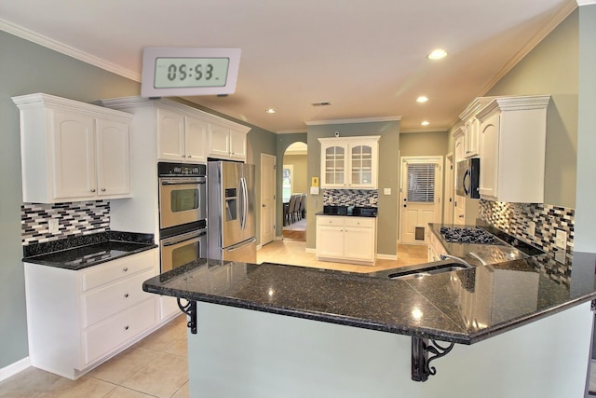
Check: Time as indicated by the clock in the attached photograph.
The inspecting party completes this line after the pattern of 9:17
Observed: 5:53
